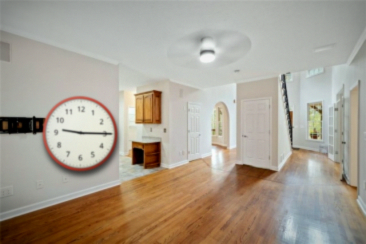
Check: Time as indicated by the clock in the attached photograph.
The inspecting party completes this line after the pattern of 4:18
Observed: 9:15
